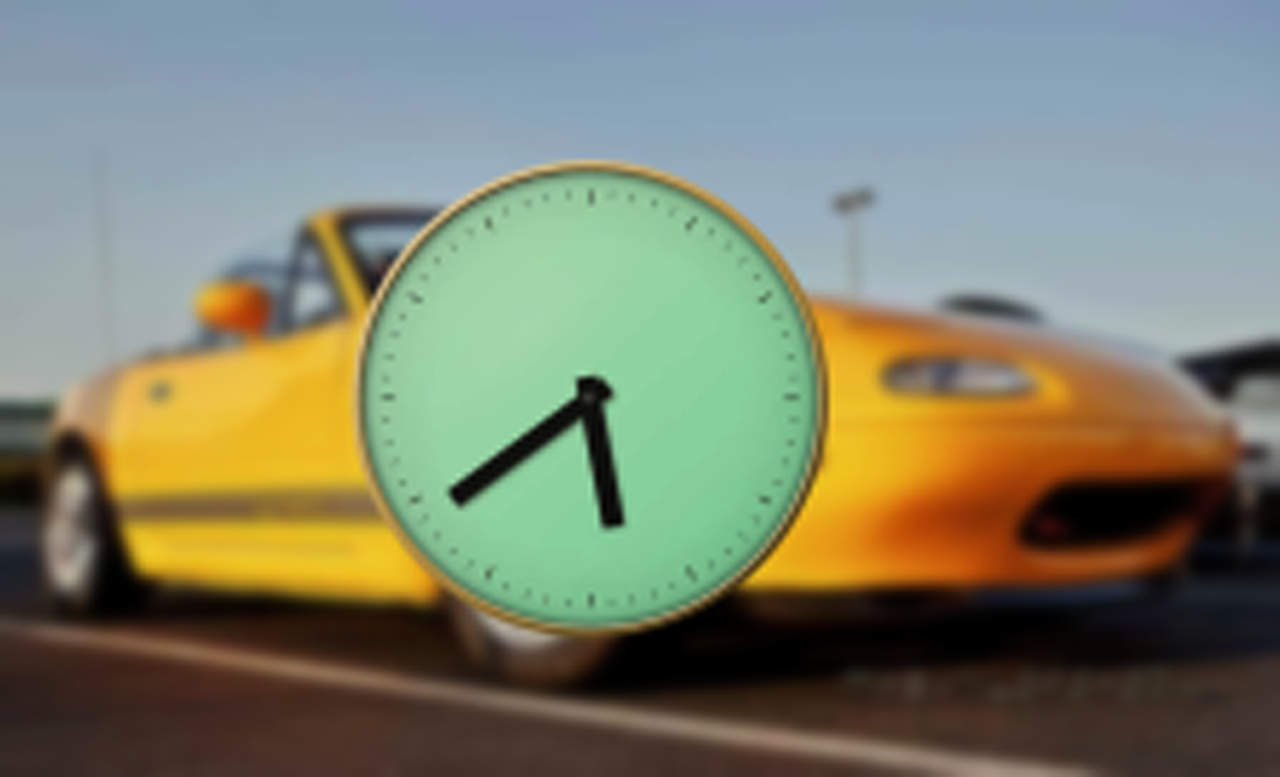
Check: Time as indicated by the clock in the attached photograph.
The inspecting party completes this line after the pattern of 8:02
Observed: 5:39
